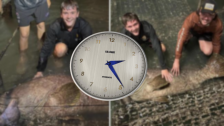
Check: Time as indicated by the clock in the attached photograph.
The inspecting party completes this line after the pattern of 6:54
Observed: 2:24
